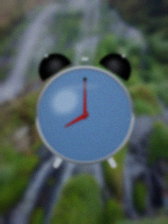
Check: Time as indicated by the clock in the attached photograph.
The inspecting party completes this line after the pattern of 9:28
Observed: 8:00
